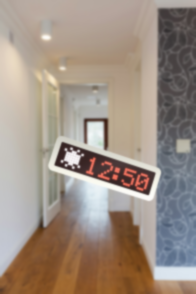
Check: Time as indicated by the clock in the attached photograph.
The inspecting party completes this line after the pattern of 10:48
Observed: 12:50
